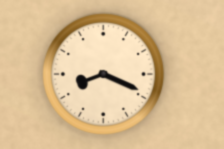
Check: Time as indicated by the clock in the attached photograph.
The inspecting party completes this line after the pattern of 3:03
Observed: 8:19
